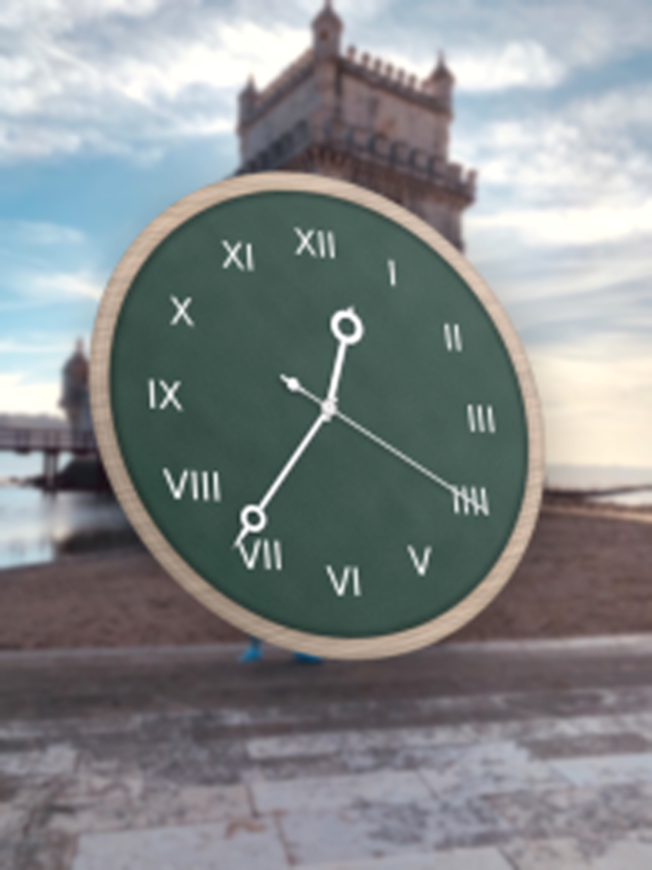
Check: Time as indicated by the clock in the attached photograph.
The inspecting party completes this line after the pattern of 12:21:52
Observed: 12:36:20
